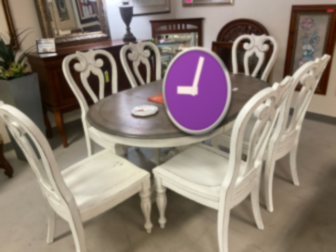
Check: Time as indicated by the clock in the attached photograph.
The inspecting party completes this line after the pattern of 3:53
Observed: 9:03
